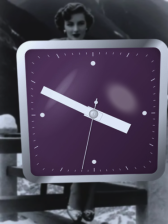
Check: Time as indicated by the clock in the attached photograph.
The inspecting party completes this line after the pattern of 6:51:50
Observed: 3:49:32
